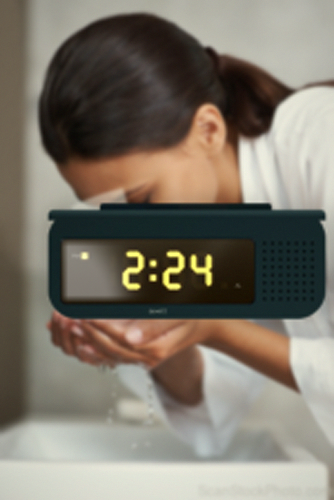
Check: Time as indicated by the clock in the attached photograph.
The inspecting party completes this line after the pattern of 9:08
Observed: 2:24
